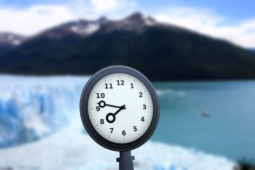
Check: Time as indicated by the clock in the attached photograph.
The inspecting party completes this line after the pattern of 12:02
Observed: 7:47
